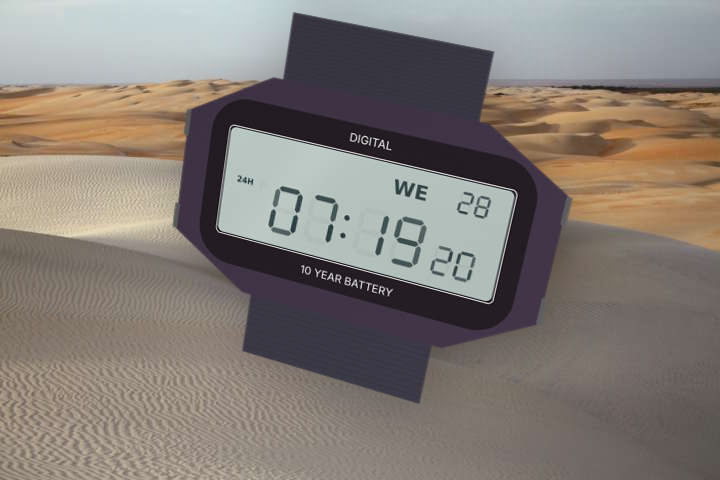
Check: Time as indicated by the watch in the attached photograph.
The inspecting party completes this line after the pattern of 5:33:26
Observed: 7:19:20
